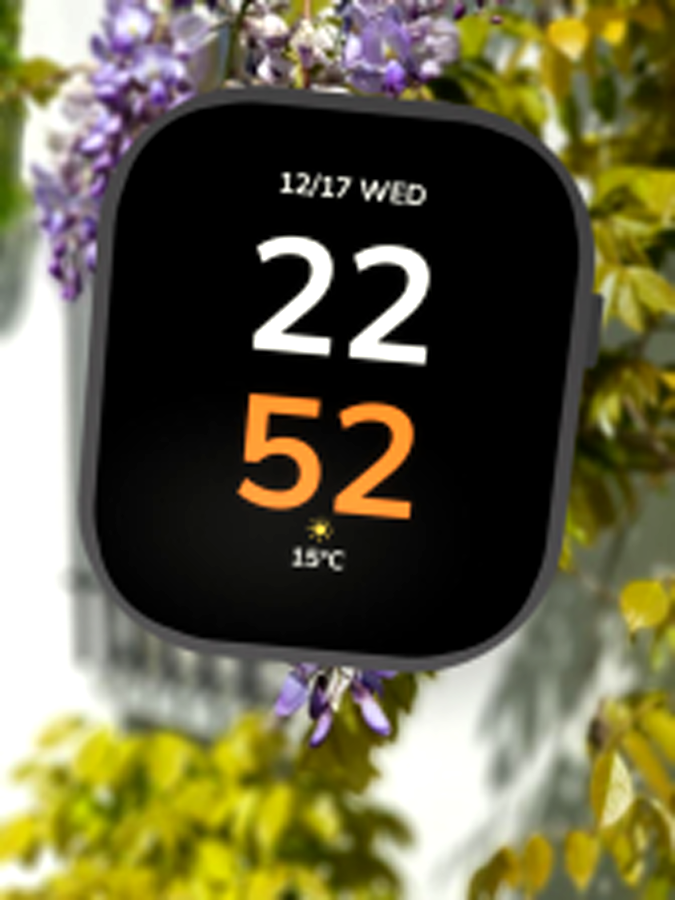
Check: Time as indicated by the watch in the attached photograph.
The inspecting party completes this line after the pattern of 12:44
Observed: 22:52
